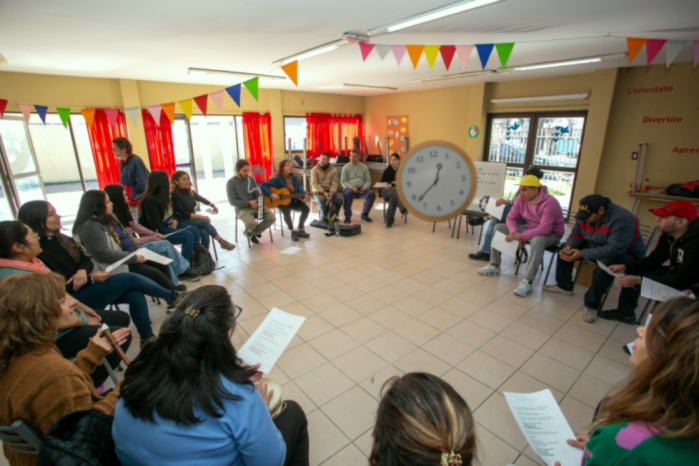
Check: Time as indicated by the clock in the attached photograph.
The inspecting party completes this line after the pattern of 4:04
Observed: 12:38
